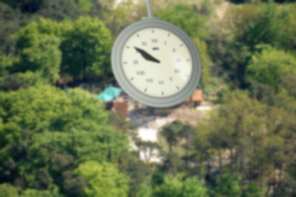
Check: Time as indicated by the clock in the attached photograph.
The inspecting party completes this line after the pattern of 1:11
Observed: 9:51
